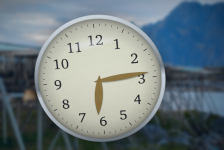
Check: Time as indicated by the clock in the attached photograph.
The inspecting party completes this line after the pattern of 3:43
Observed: 6:14
